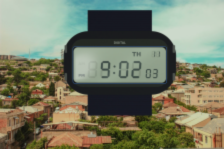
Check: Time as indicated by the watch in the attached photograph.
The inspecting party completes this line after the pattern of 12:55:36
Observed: 9:02:03
